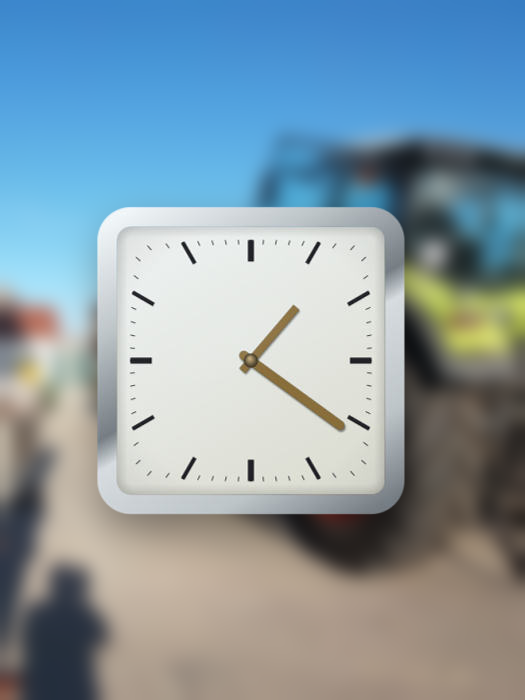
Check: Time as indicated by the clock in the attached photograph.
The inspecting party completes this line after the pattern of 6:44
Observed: 1:21
